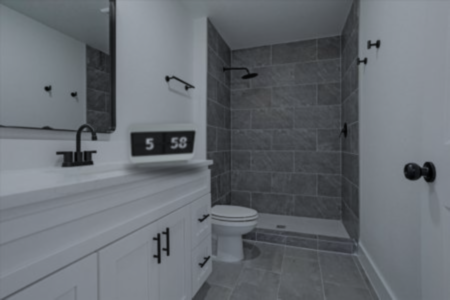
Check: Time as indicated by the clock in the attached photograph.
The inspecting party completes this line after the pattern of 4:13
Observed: 5:58
